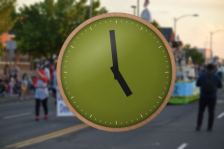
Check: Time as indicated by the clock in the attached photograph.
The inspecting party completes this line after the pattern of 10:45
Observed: 4:59
